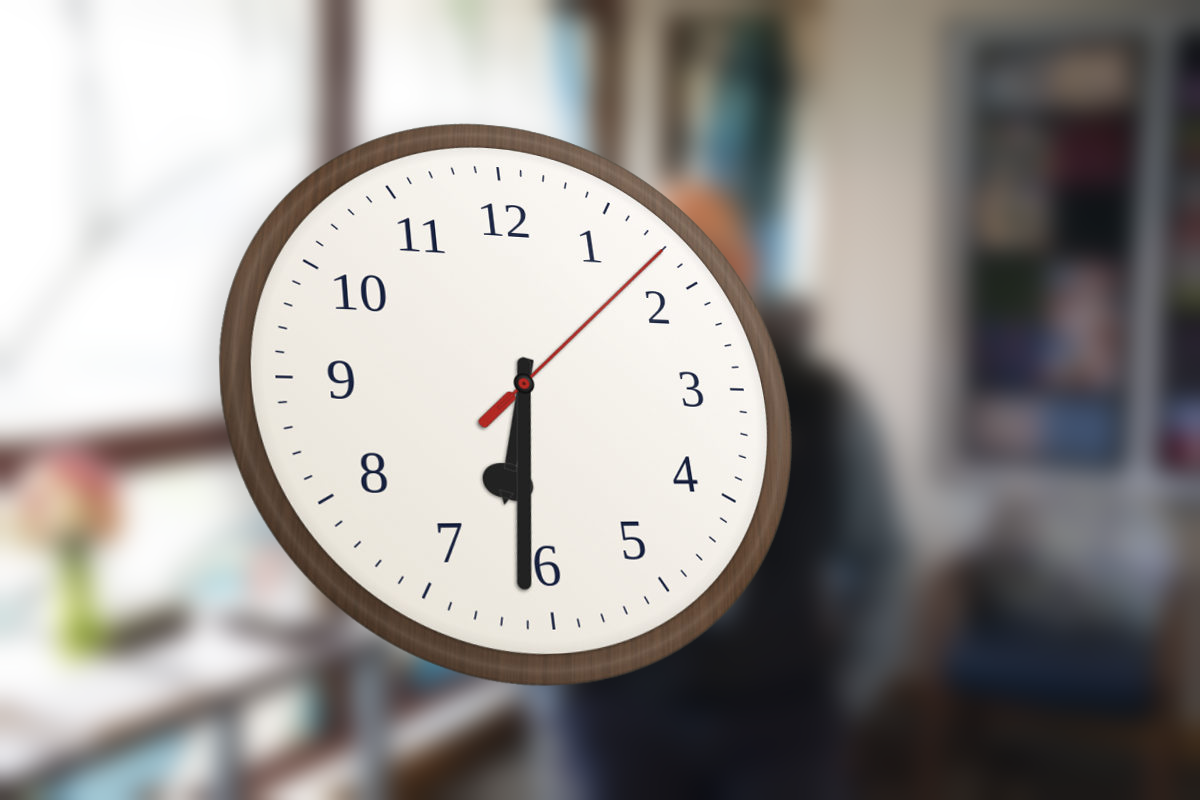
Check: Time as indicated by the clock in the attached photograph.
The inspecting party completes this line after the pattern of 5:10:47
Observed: 6:31:08
